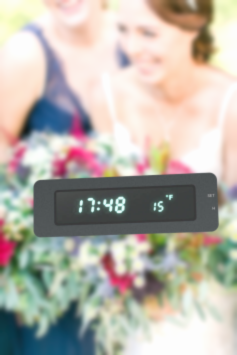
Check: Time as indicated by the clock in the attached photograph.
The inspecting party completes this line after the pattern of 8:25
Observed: 17:48
